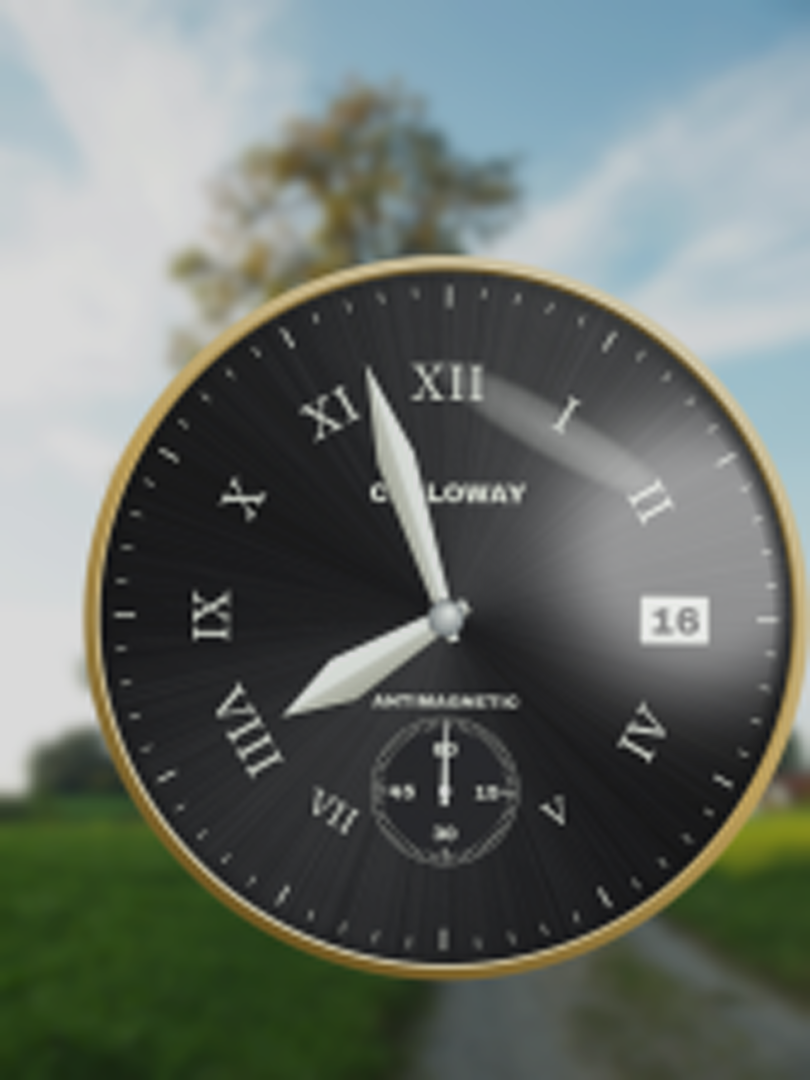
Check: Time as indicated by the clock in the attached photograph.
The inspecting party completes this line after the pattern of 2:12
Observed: 7:57
